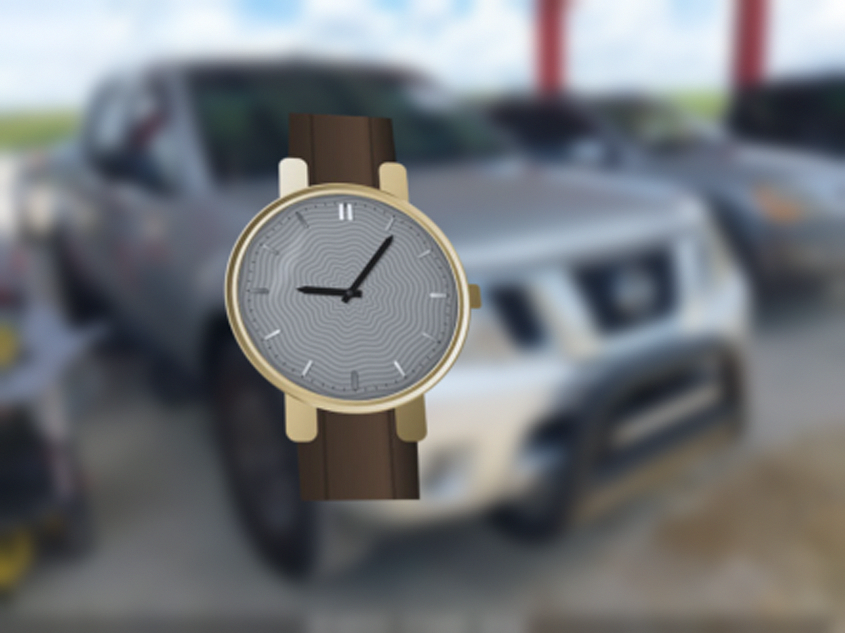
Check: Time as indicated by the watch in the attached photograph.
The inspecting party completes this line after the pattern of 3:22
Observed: 9:06
